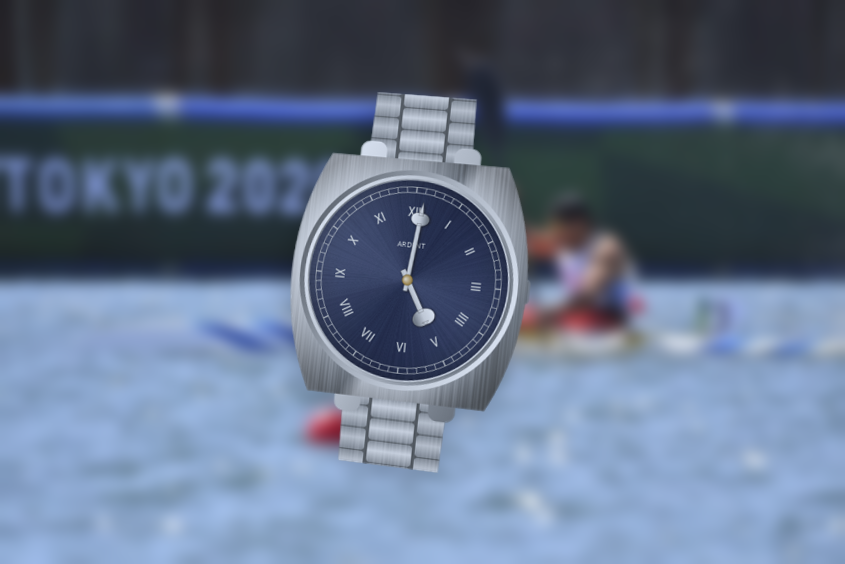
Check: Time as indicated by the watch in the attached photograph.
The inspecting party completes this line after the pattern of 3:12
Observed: 5:01
